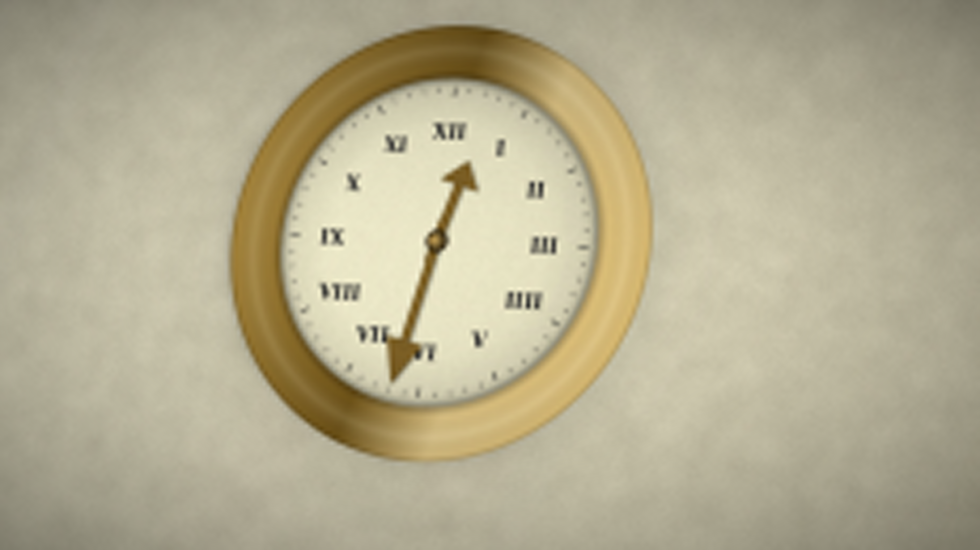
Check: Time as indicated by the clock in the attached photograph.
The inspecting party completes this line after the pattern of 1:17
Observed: 12:32
